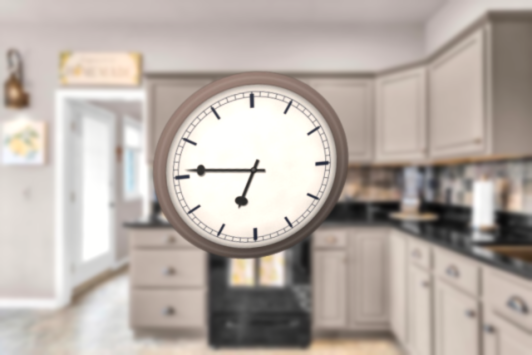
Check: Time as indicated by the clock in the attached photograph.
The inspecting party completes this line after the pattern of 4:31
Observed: 6:46
